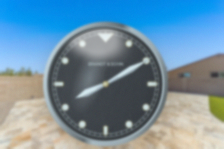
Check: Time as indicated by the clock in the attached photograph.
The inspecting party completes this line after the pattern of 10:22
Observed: 8:10
